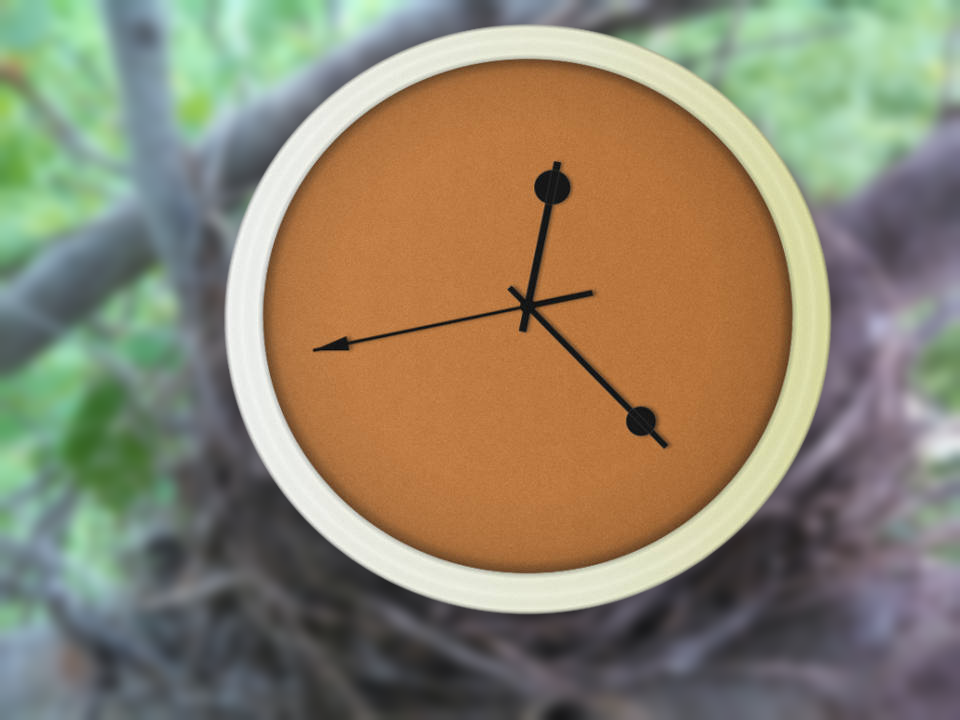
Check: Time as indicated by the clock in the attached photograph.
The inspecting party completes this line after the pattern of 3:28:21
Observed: 12:22:43
